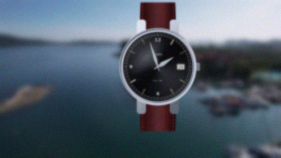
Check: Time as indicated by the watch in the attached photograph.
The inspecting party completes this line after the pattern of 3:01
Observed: 1:57
